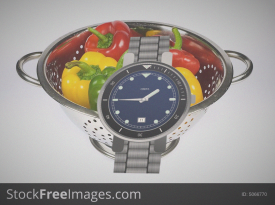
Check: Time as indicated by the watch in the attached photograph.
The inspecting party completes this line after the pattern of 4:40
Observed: 1:45
